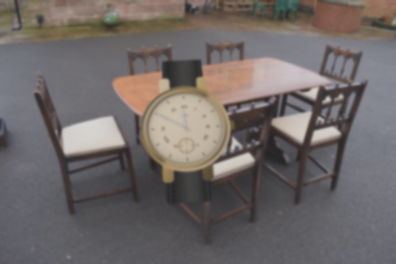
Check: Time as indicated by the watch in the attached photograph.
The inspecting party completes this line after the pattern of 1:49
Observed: 11:50
